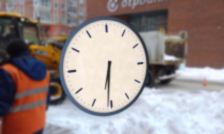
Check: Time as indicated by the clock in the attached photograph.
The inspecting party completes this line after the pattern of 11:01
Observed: 6:31
